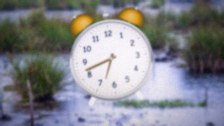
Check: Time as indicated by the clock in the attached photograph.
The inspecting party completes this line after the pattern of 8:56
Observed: 6:42
